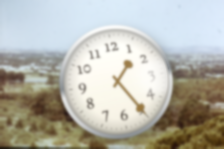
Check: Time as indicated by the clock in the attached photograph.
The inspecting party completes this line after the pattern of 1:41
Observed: 1:25
